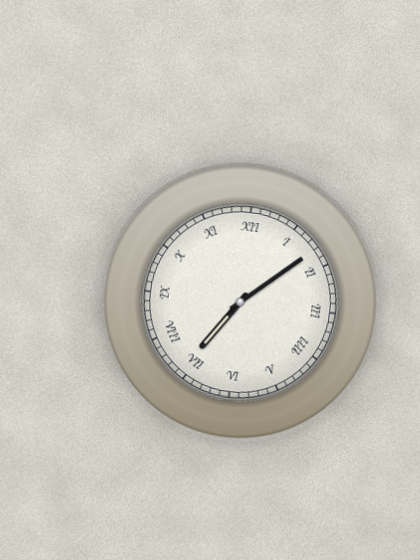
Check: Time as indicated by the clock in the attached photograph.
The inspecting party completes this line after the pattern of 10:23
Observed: 7:08
